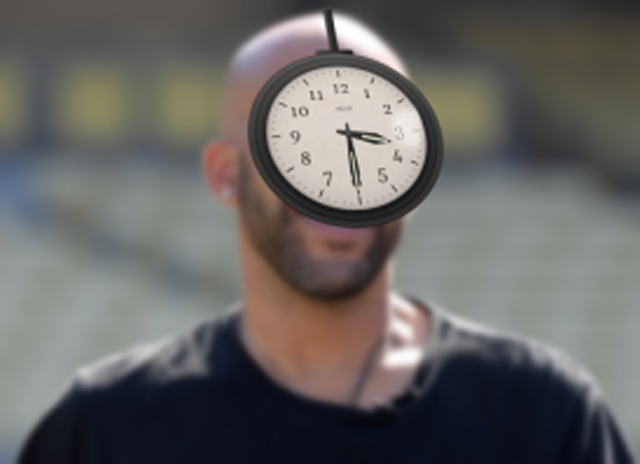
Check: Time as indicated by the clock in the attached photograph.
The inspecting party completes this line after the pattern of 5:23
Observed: 3:30
